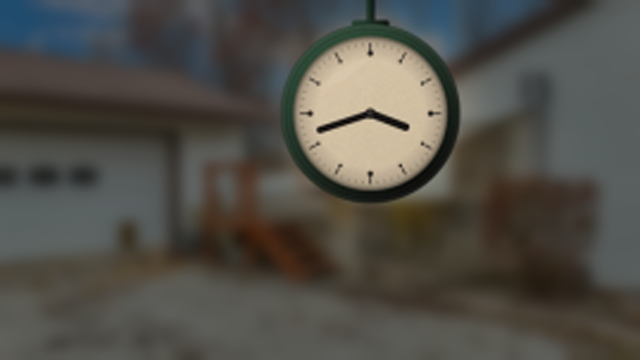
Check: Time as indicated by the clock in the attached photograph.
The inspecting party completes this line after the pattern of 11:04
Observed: 3:42
